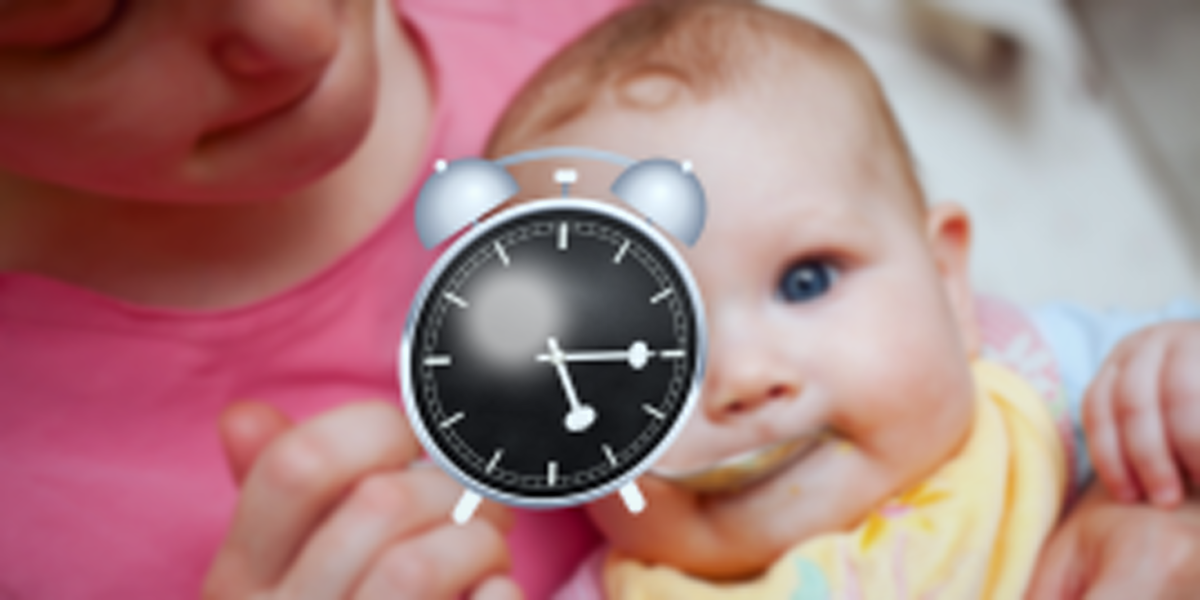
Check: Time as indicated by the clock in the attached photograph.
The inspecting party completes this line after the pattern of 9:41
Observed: 5:15
